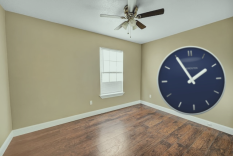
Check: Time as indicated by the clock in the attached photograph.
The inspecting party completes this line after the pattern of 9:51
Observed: 1:55
